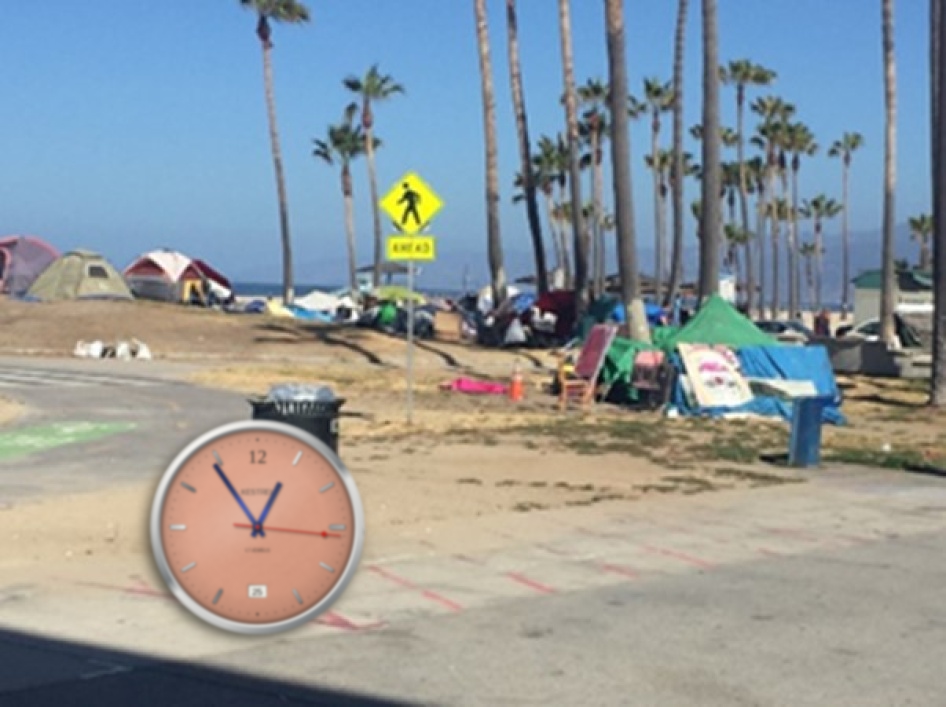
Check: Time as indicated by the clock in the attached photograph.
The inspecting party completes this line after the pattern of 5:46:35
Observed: 12:54:16
